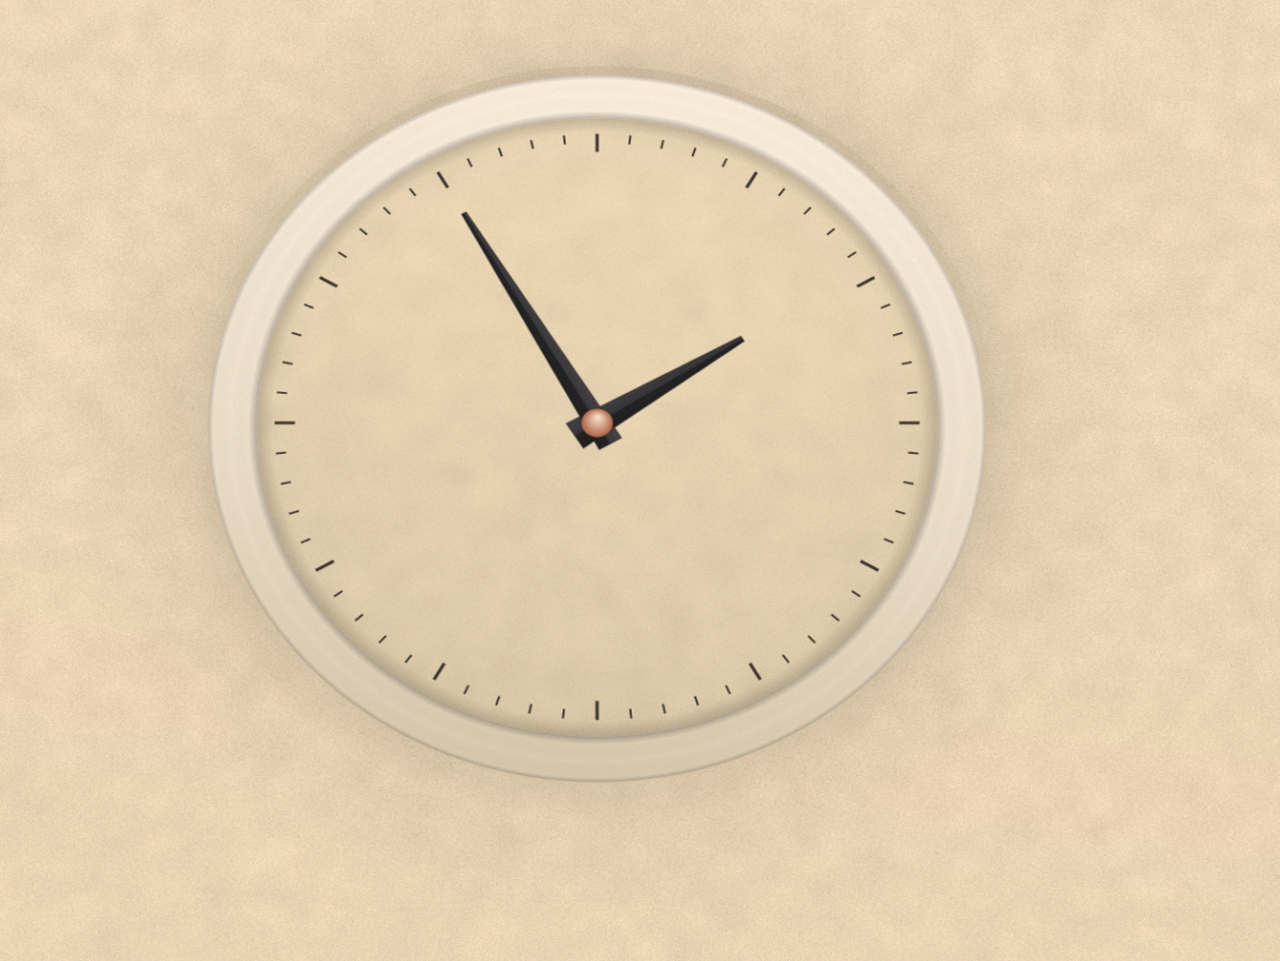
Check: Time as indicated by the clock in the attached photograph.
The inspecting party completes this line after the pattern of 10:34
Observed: 1:55
